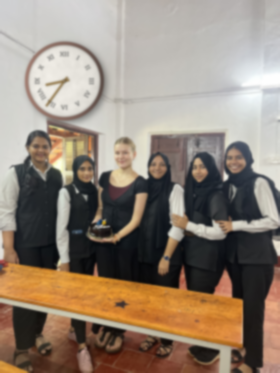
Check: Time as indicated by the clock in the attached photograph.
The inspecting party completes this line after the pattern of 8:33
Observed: 8:36
